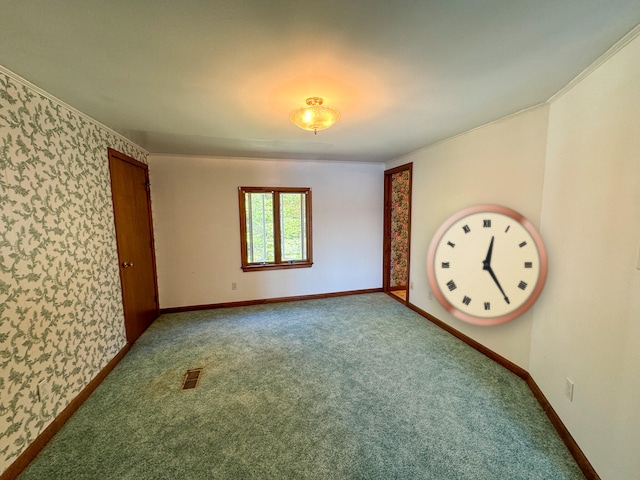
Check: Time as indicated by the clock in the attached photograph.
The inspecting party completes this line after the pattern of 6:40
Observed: 12:25
